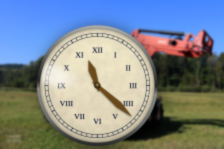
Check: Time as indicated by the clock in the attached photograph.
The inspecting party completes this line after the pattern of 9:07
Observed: 11:22
